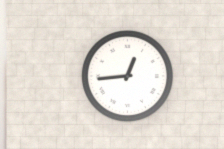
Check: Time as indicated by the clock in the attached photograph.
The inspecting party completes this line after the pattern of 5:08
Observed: 12:44
